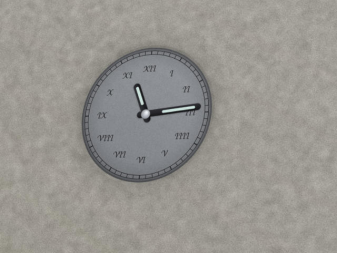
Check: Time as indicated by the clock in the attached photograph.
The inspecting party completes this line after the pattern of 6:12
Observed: 11:14
